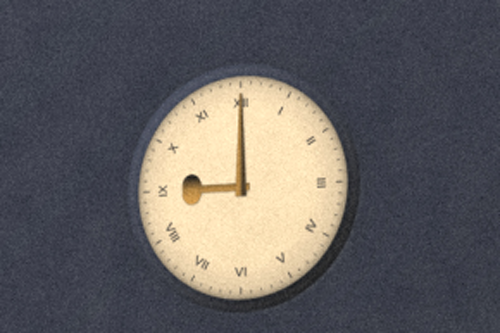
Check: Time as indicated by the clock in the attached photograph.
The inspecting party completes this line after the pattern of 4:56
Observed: 9:00
